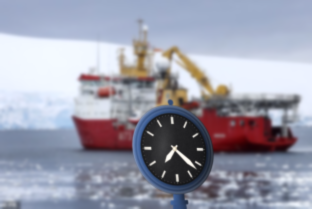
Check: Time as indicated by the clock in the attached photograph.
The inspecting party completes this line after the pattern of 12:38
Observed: 7:22
